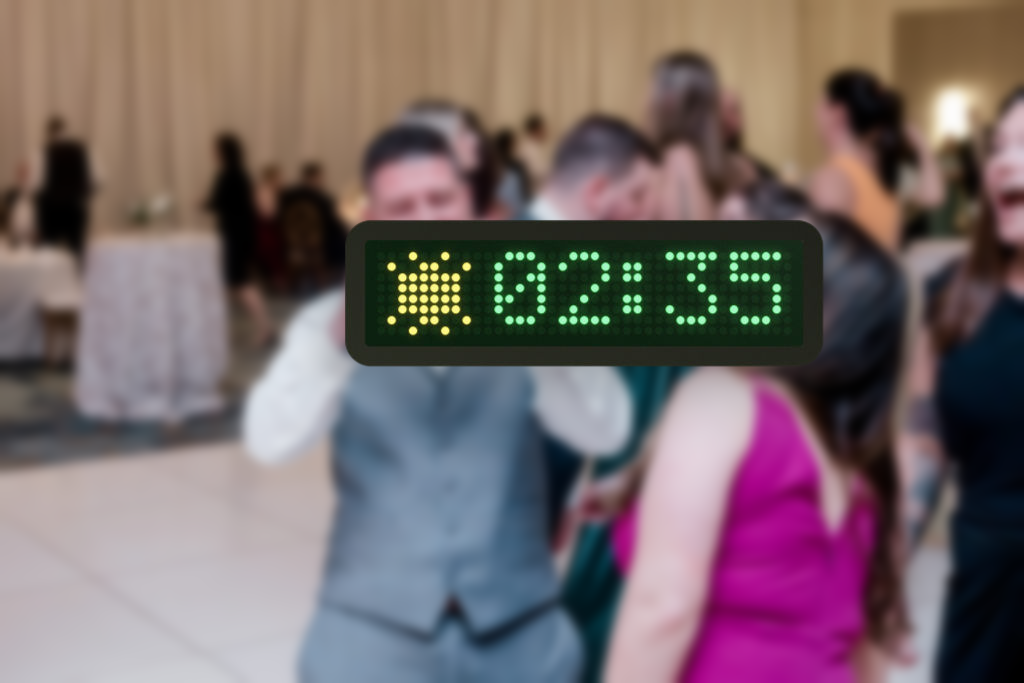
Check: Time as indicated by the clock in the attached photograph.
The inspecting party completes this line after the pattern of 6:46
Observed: 2:35
